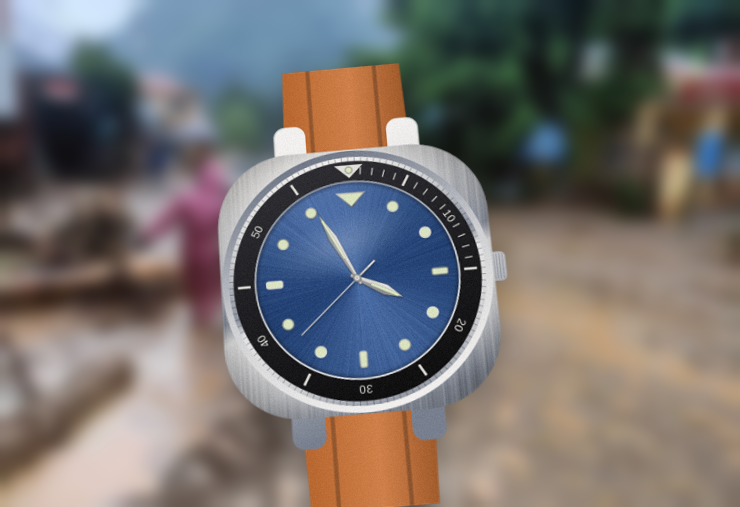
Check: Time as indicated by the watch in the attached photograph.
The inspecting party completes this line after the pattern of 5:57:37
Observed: 3:55:38
